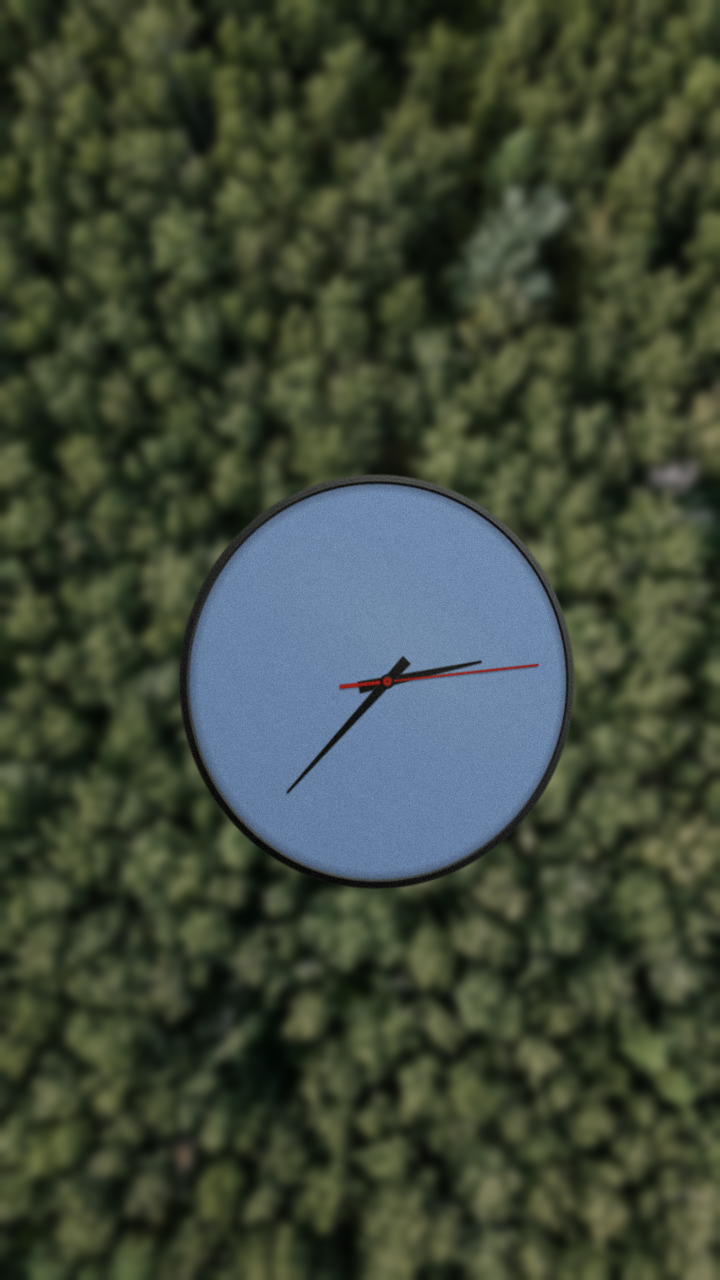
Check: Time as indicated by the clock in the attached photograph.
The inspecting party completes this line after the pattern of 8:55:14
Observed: 2:37:14
